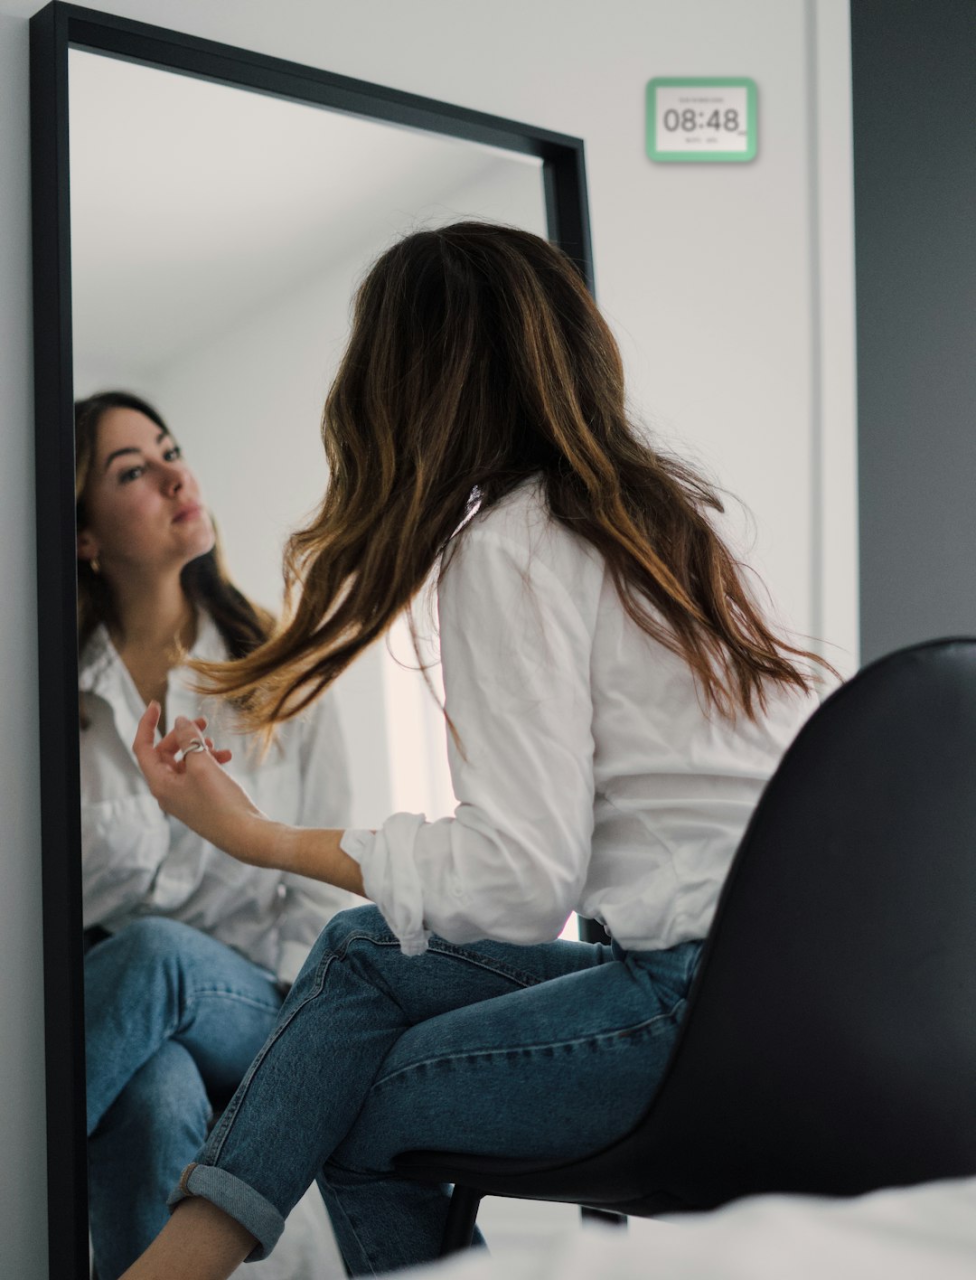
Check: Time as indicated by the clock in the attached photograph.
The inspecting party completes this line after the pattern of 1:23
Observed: 8:48
